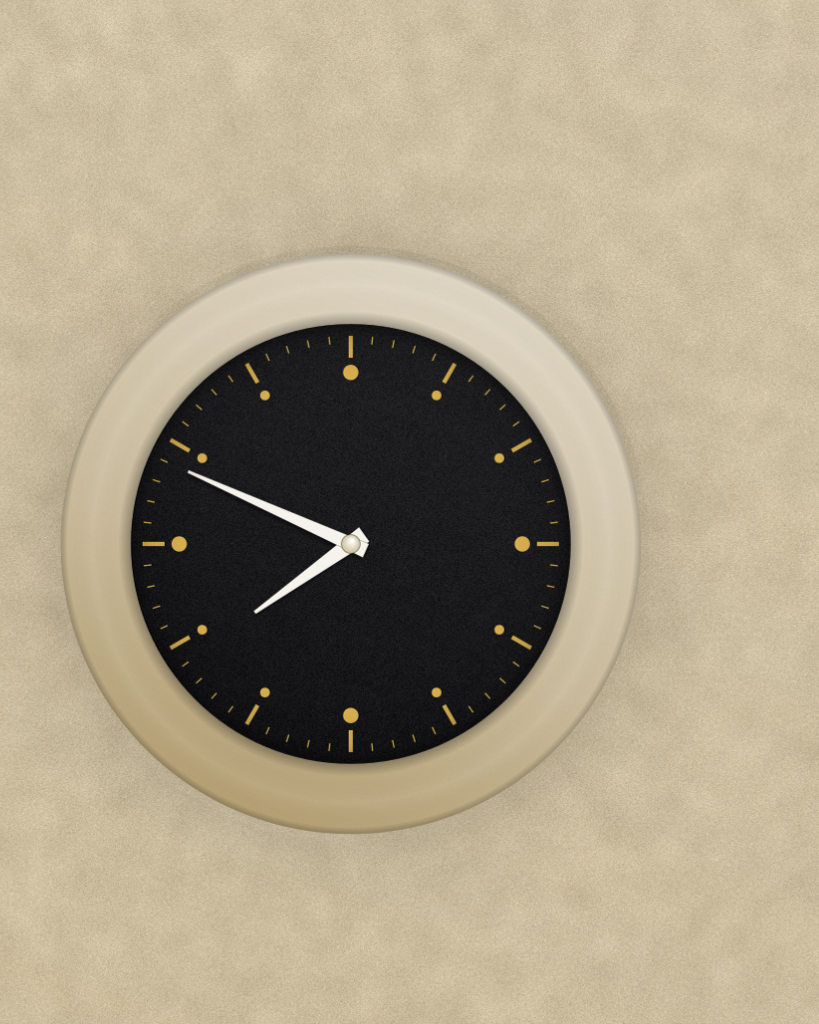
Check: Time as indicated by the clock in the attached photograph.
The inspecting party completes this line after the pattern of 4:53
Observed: 7:49
